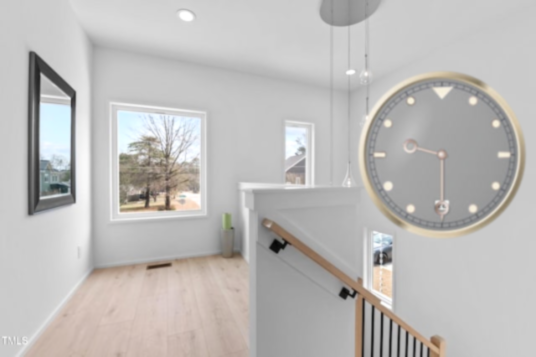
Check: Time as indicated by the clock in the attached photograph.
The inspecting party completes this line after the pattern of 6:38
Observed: 9:30
